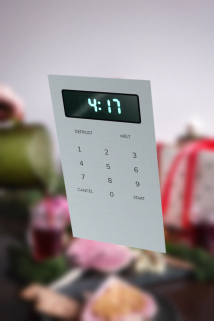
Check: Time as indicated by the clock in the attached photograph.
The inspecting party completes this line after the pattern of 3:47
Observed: 4:17
